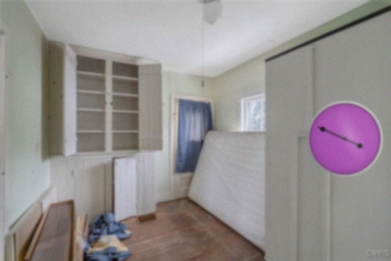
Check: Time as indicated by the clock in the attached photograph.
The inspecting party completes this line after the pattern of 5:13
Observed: 3:49
